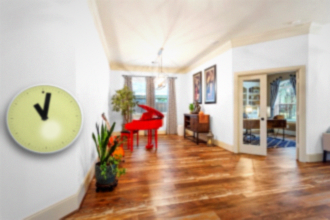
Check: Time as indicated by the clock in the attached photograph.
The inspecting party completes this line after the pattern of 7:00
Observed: 11:02
